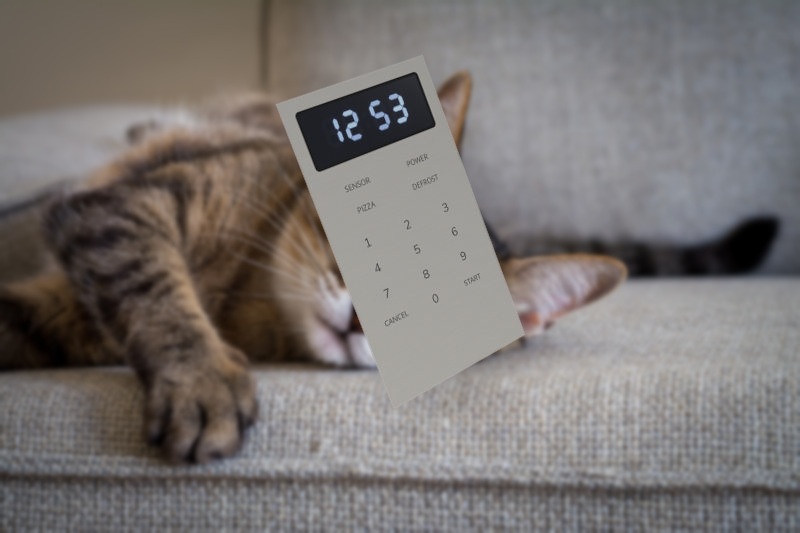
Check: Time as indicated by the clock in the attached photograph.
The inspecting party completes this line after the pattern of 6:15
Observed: 12:53
